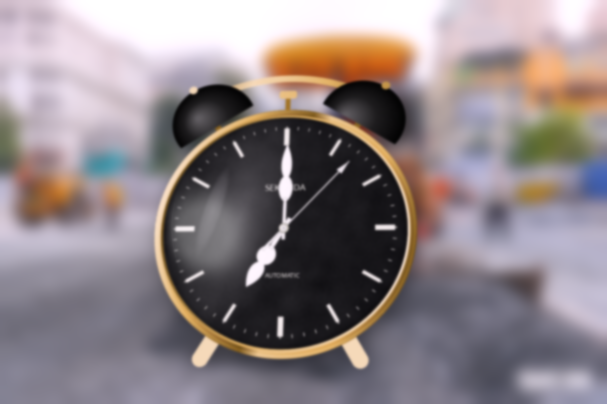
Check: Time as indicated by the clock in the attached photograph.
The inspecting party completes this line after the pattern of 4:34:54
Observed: 7:00:07
